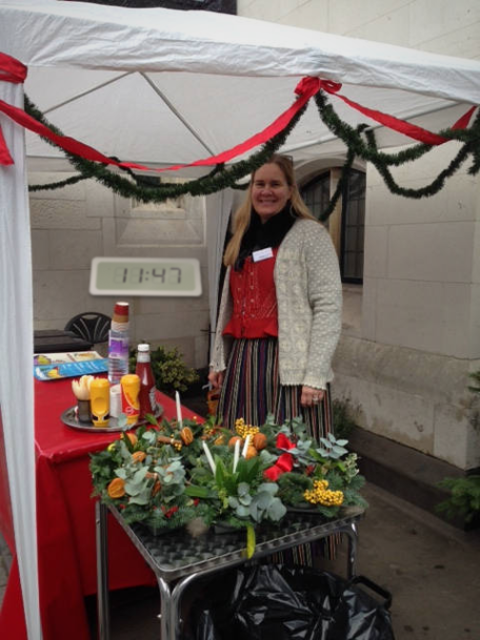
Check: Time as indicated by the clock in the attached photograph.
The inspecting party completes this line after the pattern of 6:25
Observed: 11:47
